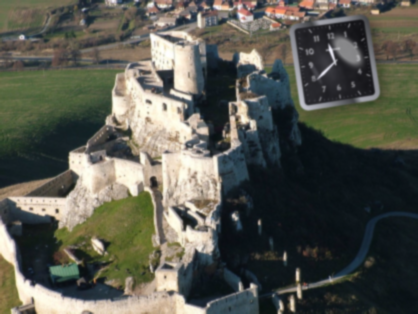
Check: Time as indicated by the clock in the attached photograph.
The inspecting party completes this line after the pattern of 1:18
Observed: 11:39
